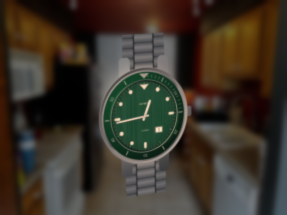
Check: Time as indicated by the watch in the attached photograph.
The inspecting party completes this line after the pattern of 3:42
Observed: 12:44
